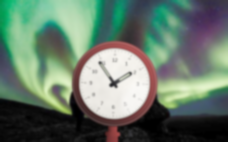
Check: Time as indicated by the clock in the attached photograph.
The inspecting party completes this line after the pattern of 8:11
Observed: 1:54
